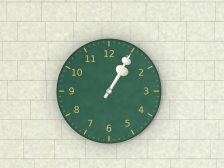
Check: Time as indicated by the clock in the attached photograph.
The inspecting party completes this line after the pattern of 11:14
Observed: 1:05
